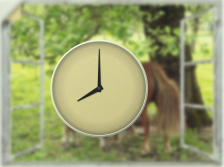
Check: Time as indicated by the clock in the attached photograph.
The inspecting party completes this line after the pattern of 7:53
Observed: 8:00
